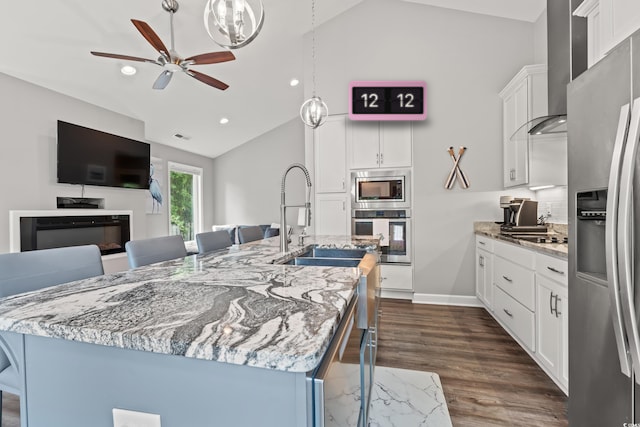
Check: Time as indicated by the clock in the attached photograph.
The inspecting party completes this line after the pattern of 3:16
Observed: 12:12
